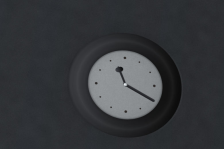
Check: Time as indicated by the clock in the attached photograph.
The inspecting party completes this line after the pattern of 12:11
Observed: 11:20
